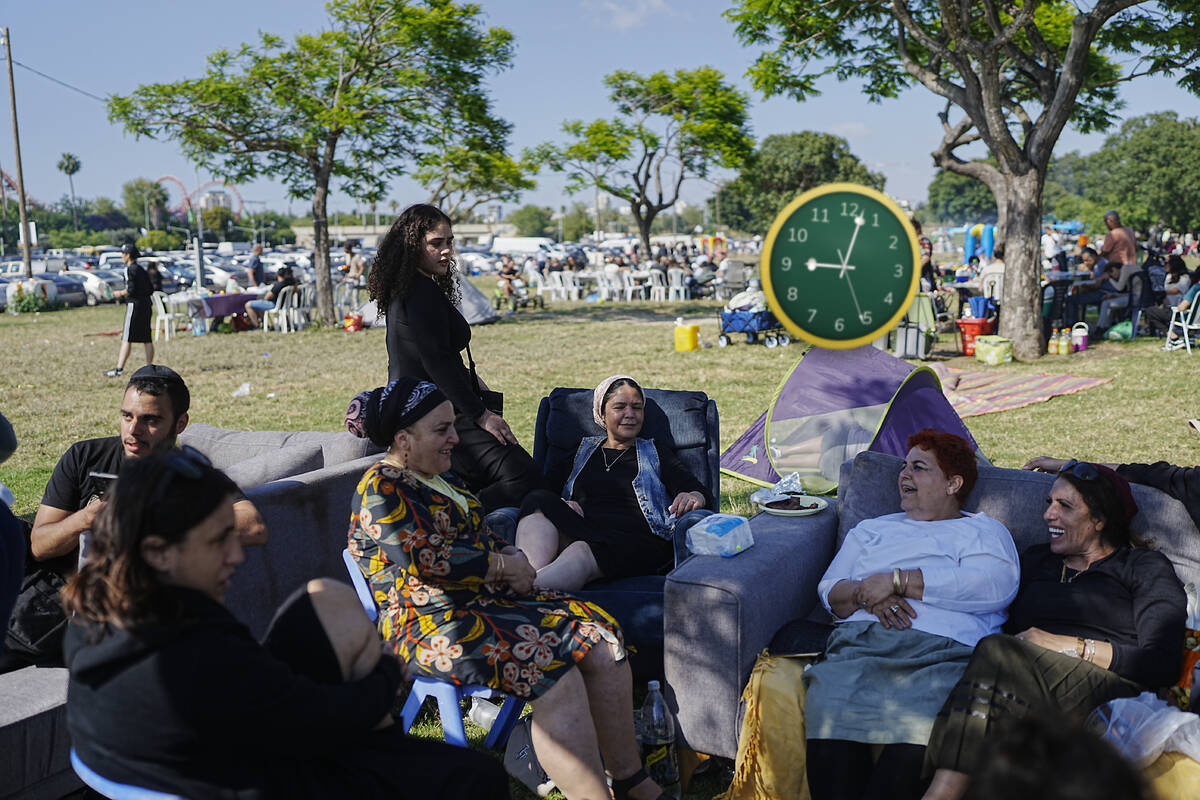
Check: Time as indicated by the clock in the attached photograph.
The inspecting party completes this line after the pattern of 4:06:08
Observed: 9:02:26
